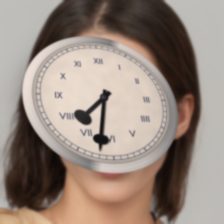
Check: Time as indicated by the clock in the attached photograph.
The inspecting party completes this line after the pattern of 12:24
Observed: 7:32
